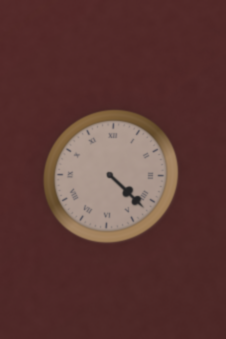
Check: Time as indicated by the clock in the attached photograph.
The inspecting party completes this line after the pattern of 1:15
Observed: 4:22
